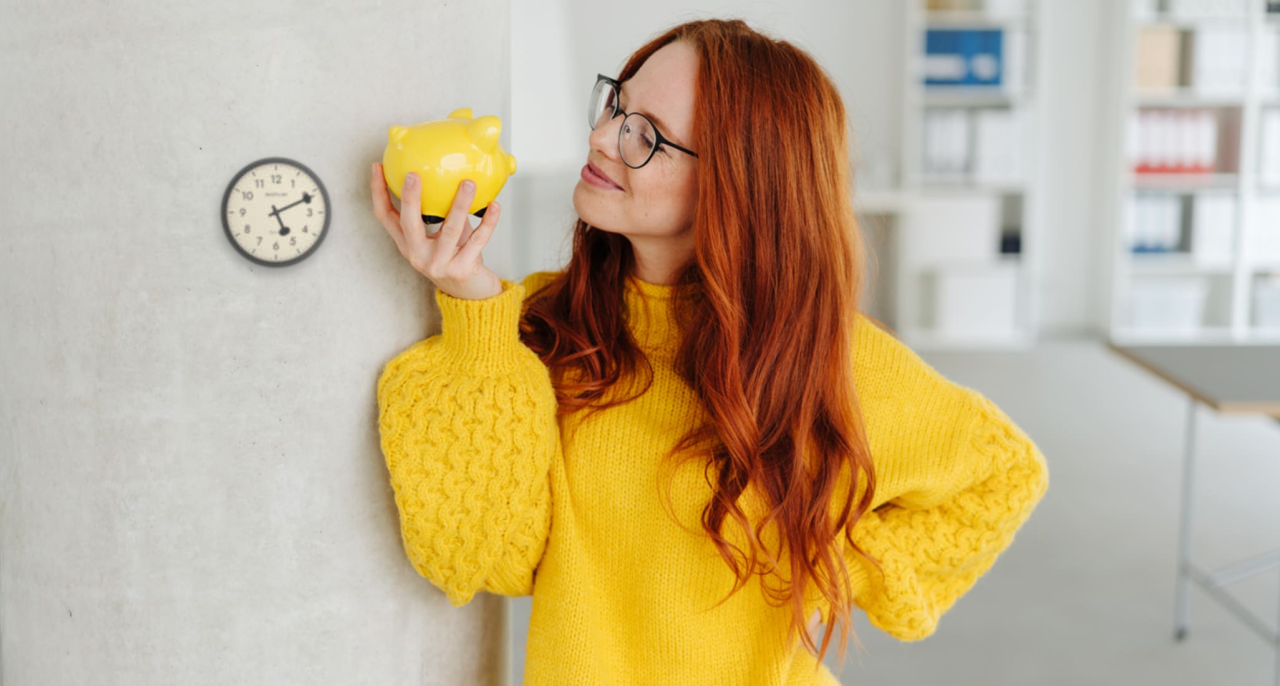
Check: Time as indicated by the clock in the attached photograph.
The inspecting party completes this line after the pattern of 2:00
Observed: 5:11
